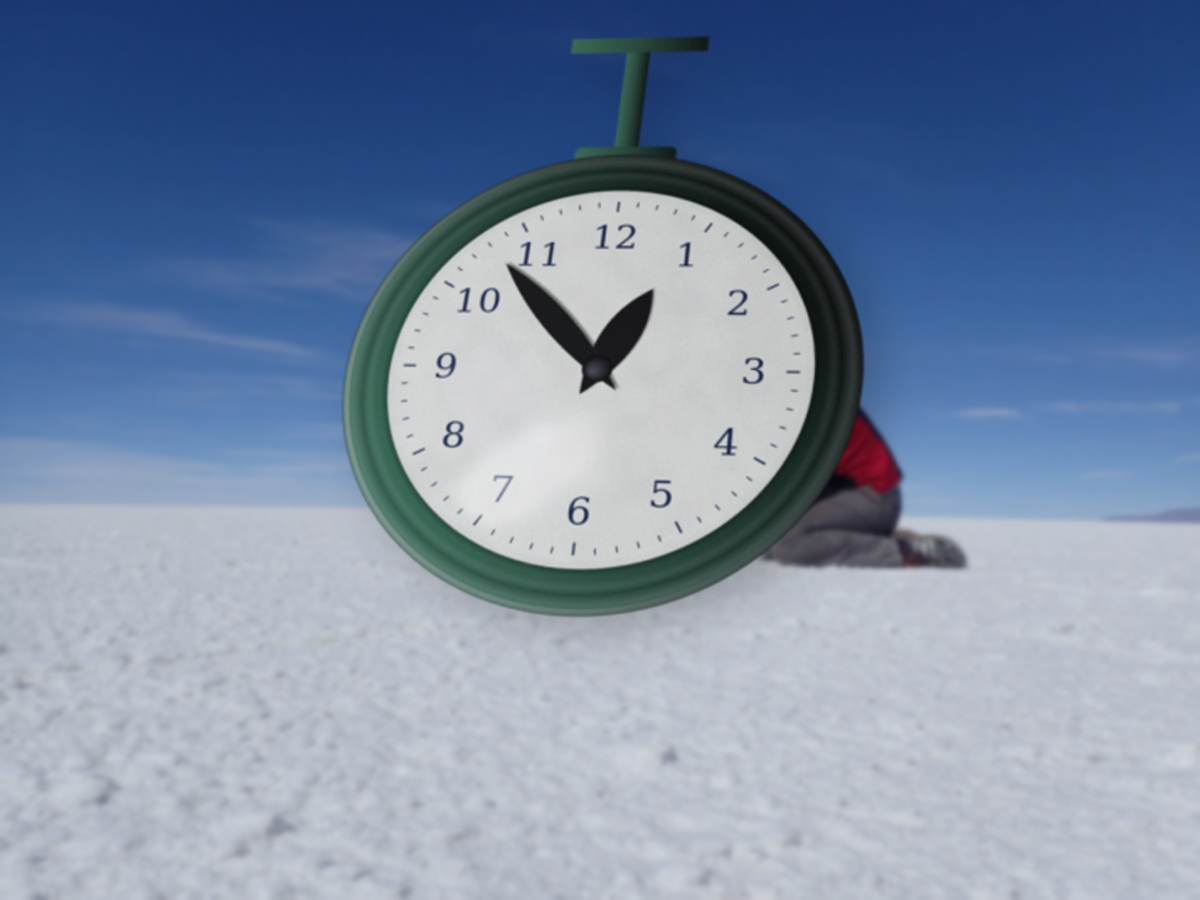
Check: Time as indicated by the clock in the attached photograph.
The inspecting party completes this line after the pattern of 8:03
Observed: 12:53
